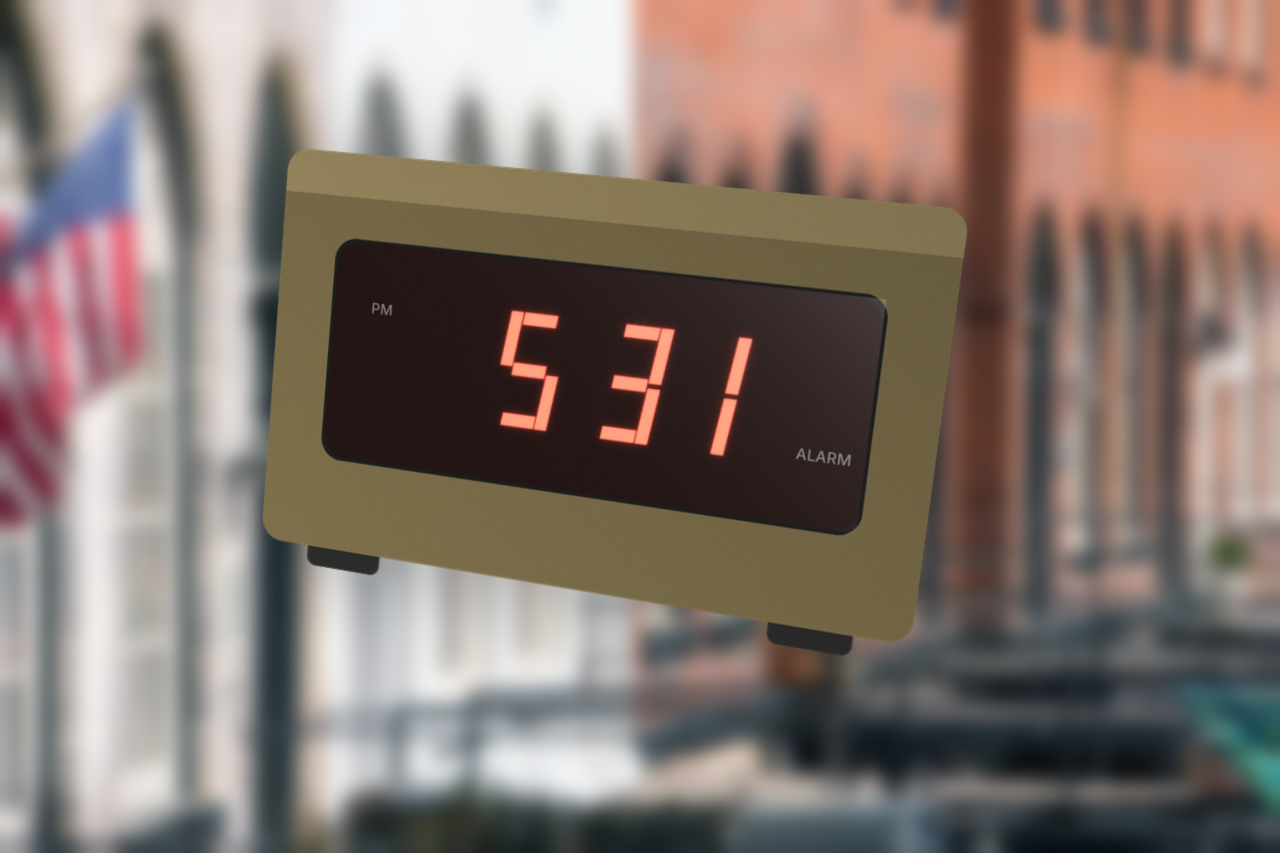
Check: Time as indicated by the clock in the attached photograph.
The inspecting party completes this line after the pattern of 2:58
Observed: 5:31
